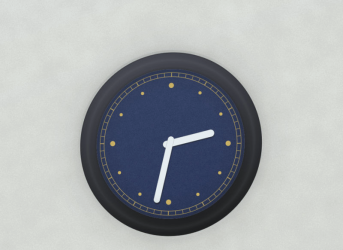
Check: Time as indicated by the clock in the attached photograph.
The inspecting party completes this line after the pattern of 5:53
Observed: 2:32
